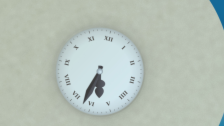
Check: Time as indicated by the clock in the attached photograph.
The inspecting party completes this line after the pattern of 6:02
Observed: 5:32
